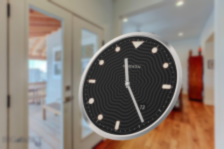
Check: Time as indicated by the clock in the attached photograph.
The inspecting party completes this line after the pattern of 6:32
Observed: 11:24
